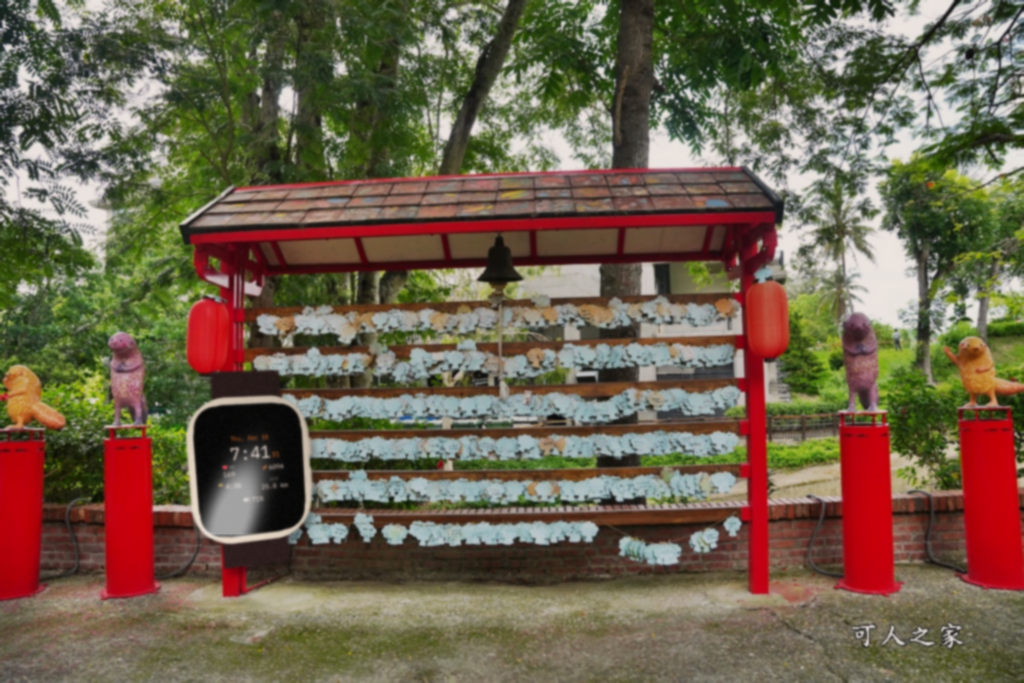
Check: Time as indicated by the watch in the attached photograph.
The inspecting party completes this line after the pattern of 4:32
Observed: 7:41
